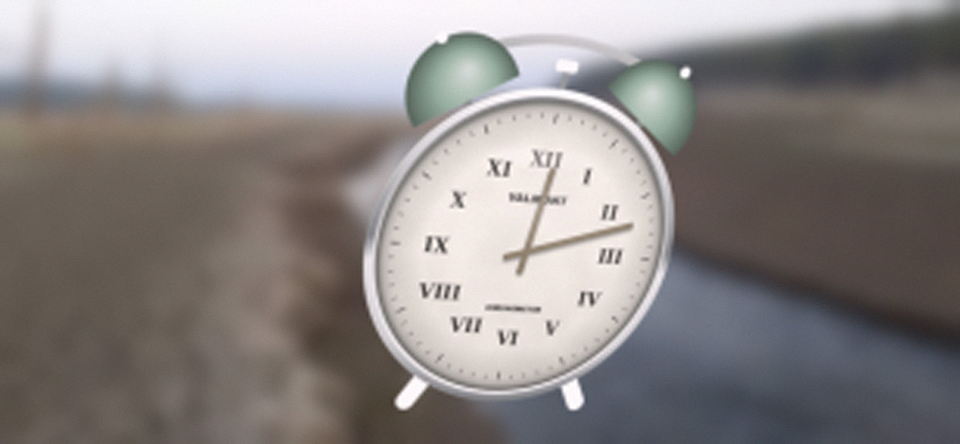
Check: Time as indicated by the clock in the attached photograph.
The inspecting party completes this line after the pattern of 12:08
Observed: 12:12
